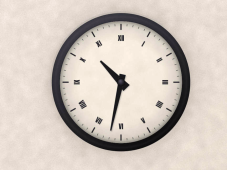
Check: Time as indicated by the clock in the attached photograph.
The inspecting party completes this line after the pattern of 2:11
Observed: 10:32
